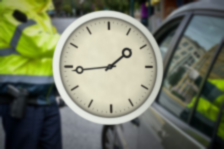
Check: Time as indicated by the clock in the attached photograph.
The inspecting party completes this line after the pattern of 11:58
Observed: 1:44
